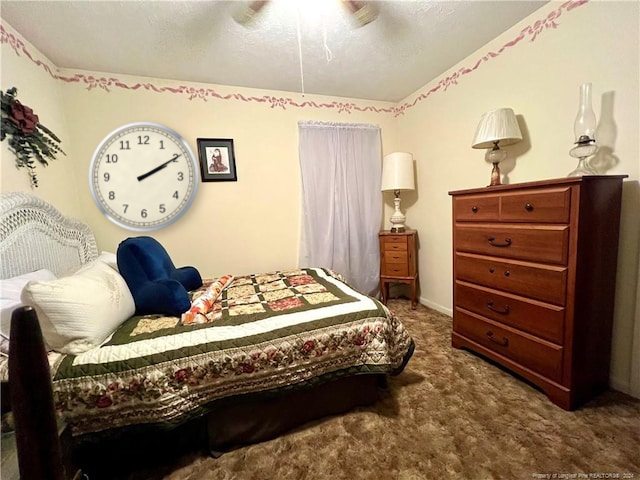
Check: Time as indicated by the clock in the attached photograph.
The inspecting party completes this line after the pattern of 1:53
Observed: 2:10
